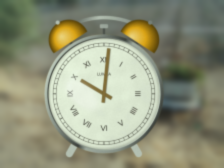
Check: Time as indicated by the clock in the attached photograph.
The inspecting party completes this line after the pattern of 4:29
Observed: 10:01
